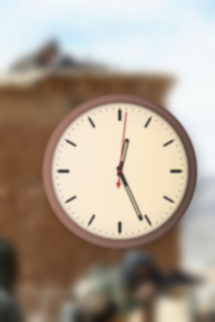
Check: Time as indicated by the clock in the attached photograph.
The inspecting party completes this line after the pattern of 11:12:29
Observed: 12:26:01
